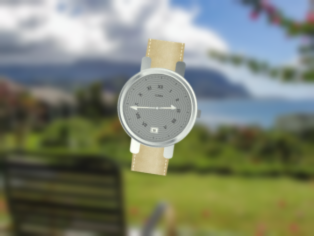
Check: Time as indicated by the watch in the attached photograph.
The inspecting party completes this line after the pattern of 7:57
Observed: 2:44
